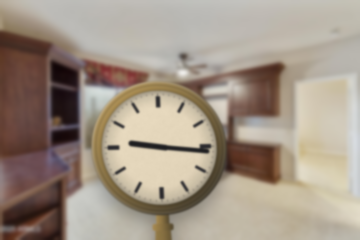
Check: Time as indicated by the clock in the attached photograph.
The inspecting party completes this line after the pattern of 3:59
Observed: 9:16
